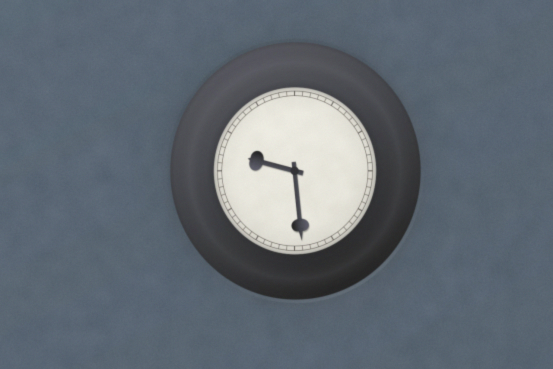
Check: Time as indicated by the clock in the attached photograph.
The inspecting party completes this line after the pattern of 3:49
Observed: 9:29
